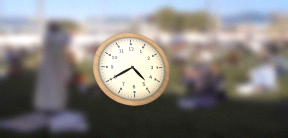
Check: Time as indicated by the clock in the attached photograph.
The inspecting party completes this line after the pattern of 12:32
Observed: 4:40
